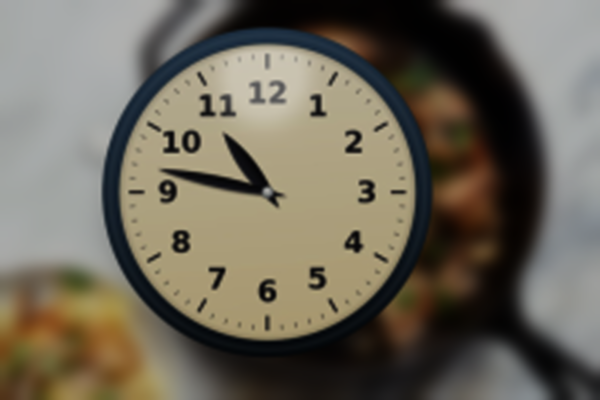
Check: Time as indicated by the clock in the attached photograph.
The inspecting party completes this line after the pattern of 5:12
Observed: 10:47
